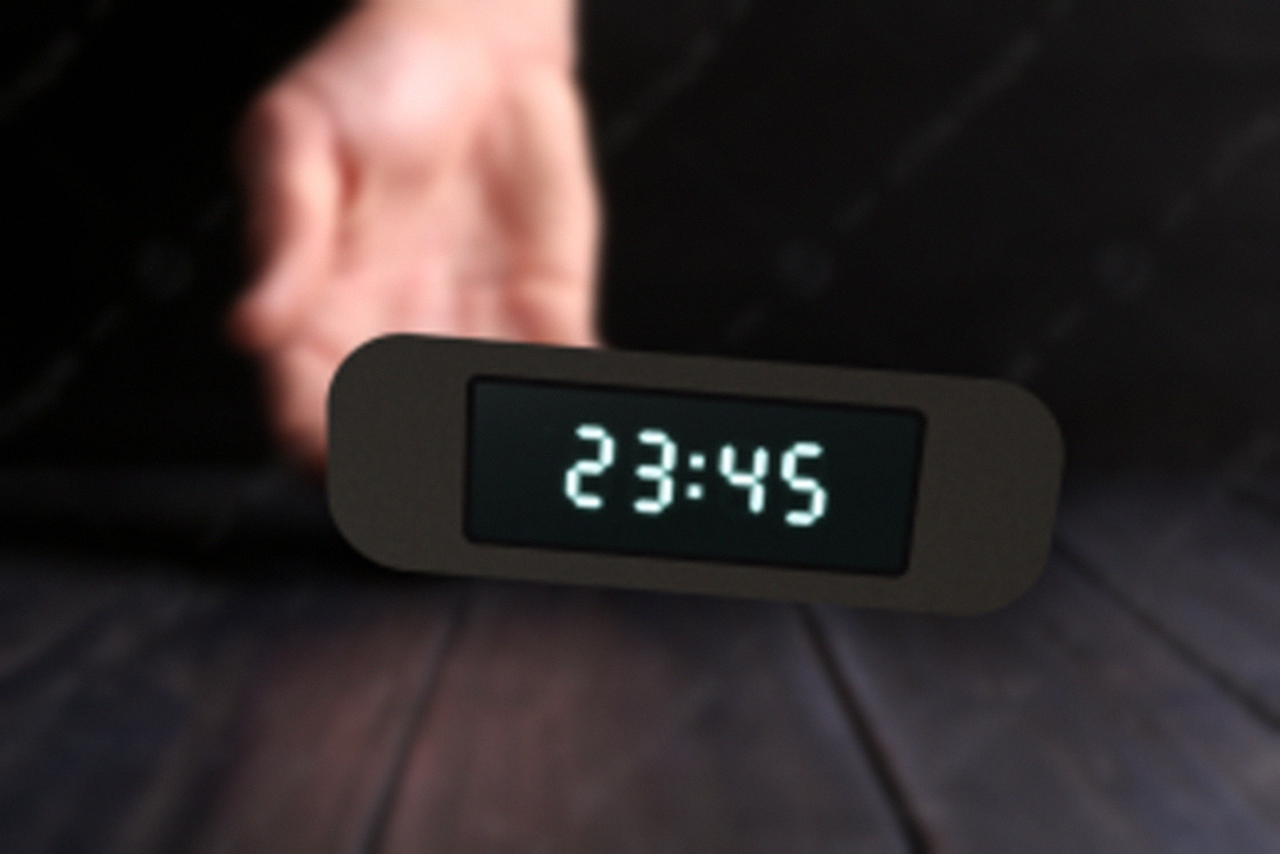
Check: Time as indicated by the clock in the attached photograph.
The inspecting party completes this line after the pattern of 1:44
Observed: 23:45
